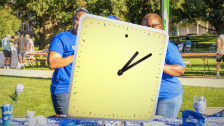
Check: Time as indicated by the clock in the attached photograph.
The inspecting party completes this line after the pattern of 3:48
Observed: 1:09
